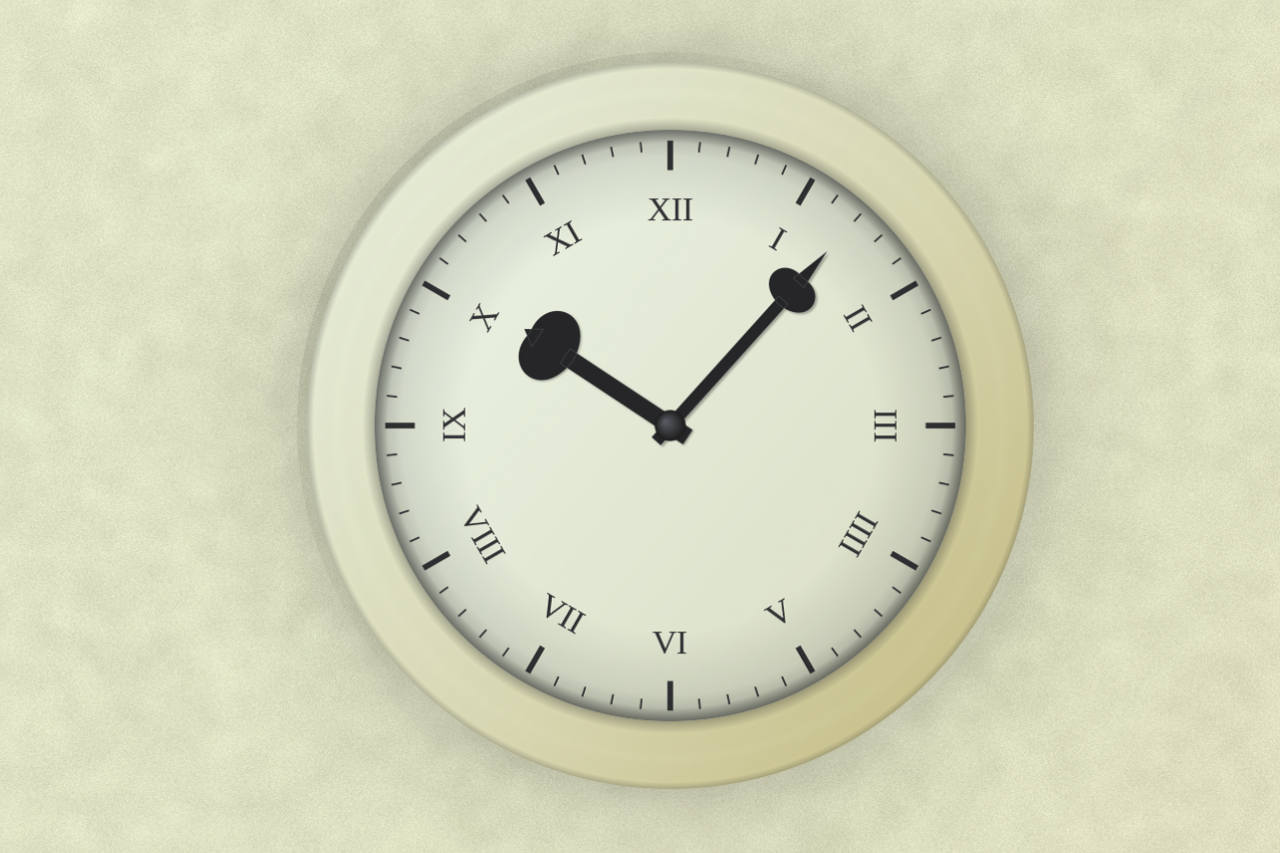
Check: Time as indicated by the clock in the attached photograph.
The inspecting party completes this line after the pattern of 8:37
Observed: 10:07
